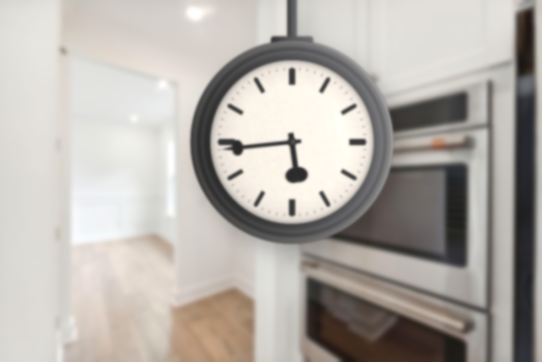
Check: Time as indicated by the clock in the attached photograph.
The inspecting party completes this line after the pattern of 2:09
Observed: 5:44
